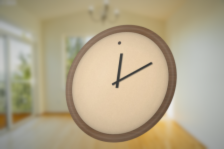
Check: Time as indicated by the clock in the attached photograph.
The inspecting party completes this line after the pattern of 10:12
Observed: 12:11
